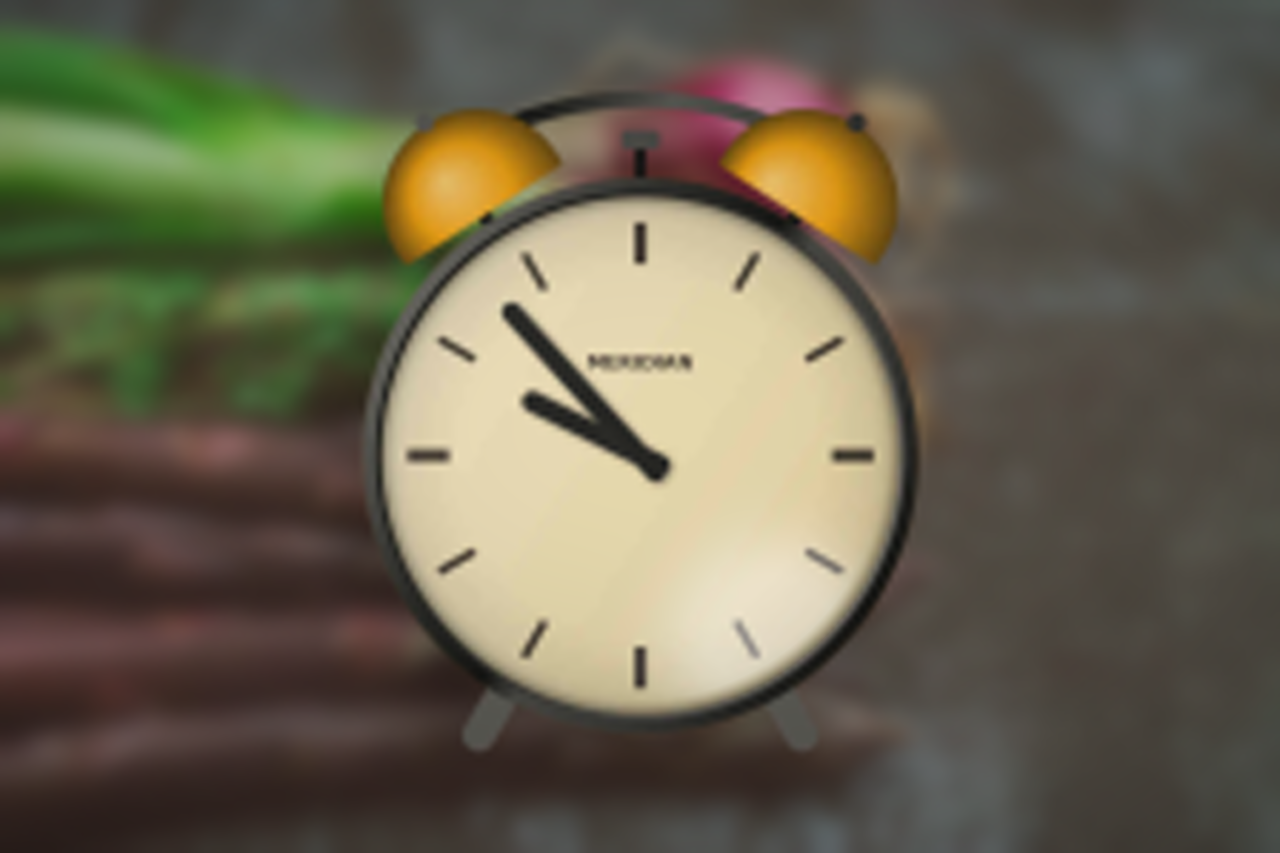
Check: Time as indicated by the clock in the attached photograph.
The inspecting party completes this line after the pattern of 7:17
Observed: 9:53
